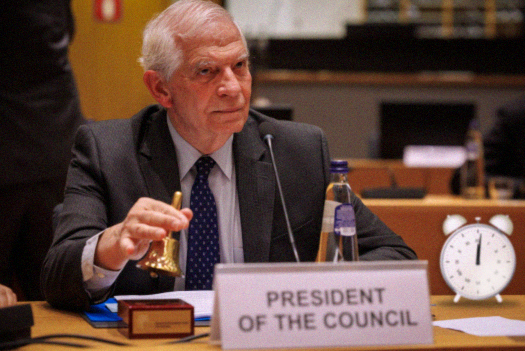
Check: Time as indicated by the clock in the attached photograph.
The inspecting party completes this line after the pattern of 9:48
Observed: 12:01
